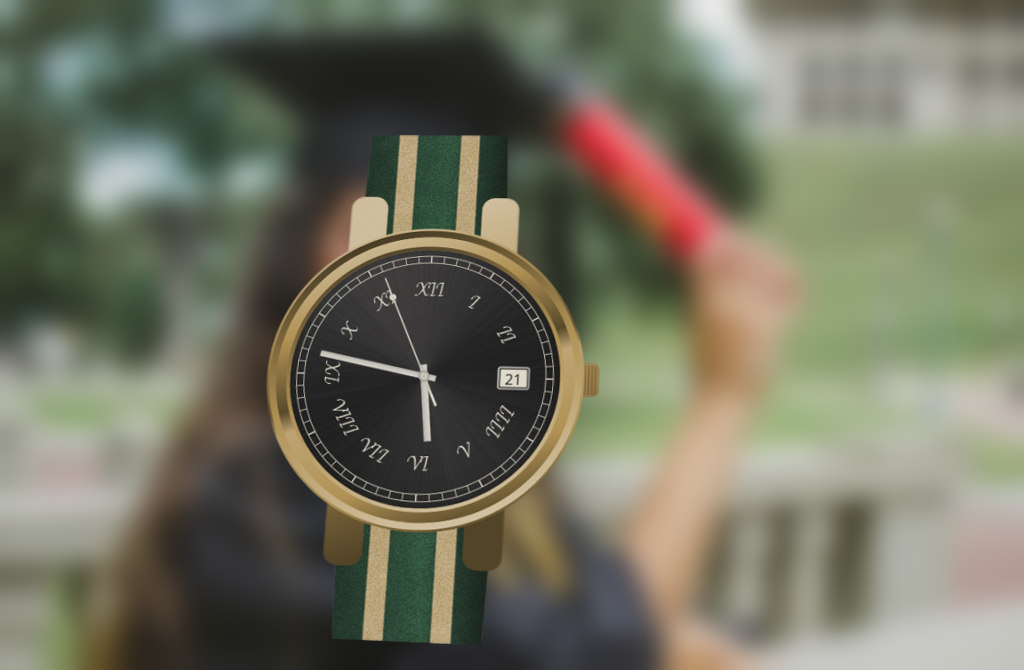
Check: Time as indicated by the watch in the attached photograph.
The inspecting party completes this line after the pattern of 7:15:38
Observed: 5:46:56
